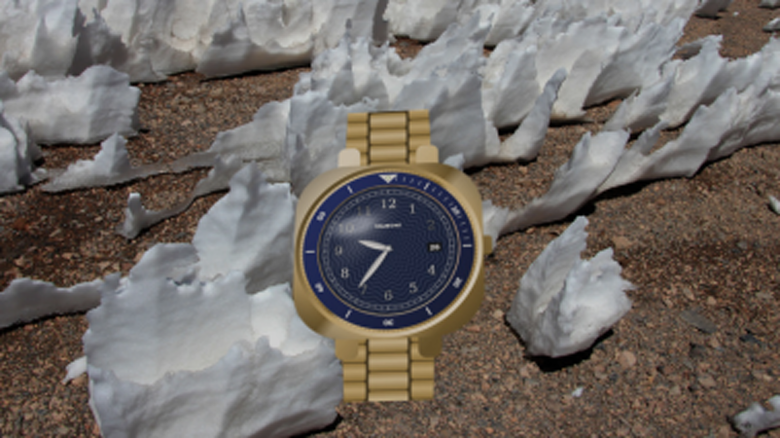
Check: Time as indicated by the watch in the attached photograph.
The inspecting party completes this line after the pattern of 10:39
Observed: 9:36
